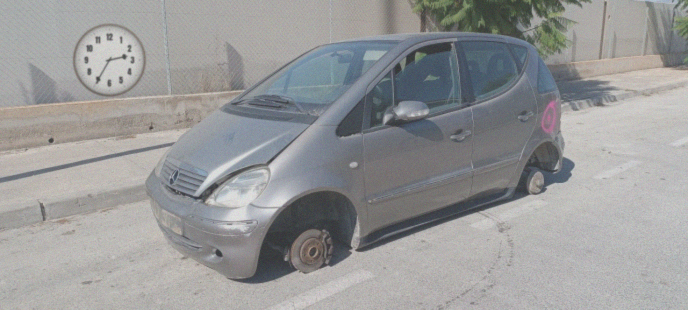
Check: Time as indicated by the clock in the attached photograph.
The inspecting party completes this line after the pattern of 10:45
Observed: 2:35
